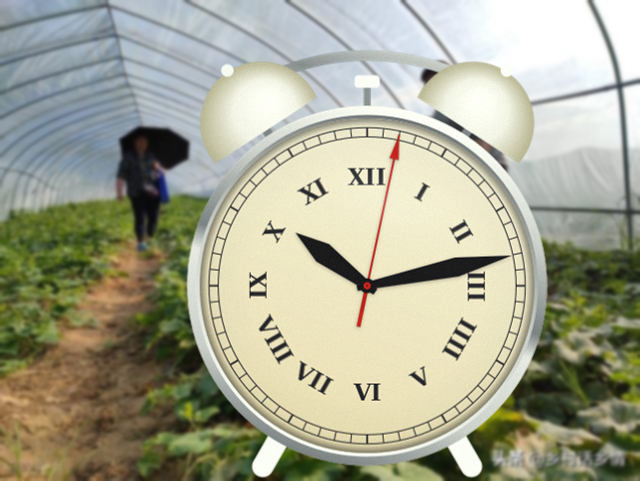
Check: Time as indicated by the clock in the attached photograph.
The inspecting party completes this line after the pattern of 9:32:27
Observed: 10:13:02
